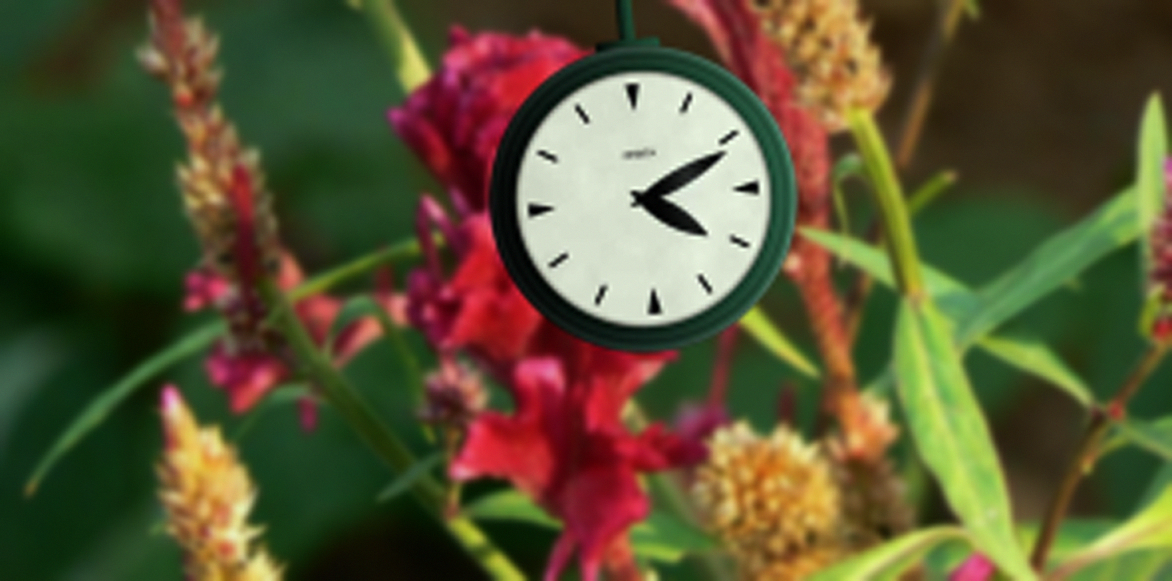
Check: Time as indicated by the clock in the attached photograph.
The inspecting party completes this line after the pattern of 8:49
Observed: 4:11
